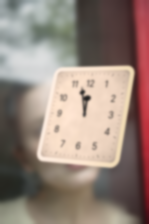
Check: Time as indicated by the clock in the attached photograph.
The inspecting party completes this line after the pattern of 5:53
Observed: 11:57
